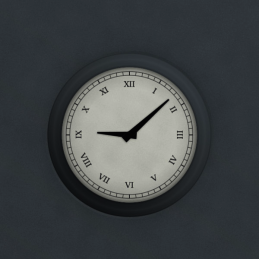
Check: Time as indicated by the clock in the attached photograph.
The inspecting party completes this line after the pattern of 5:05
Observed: 9:08
